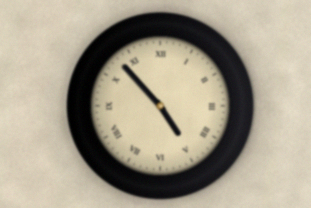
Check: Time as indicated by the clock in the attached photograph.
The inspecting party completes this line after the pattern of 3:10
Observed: 4:53
